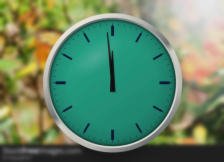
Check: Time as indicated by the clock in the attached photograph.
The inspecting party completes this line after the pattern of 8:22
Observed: 11:59
